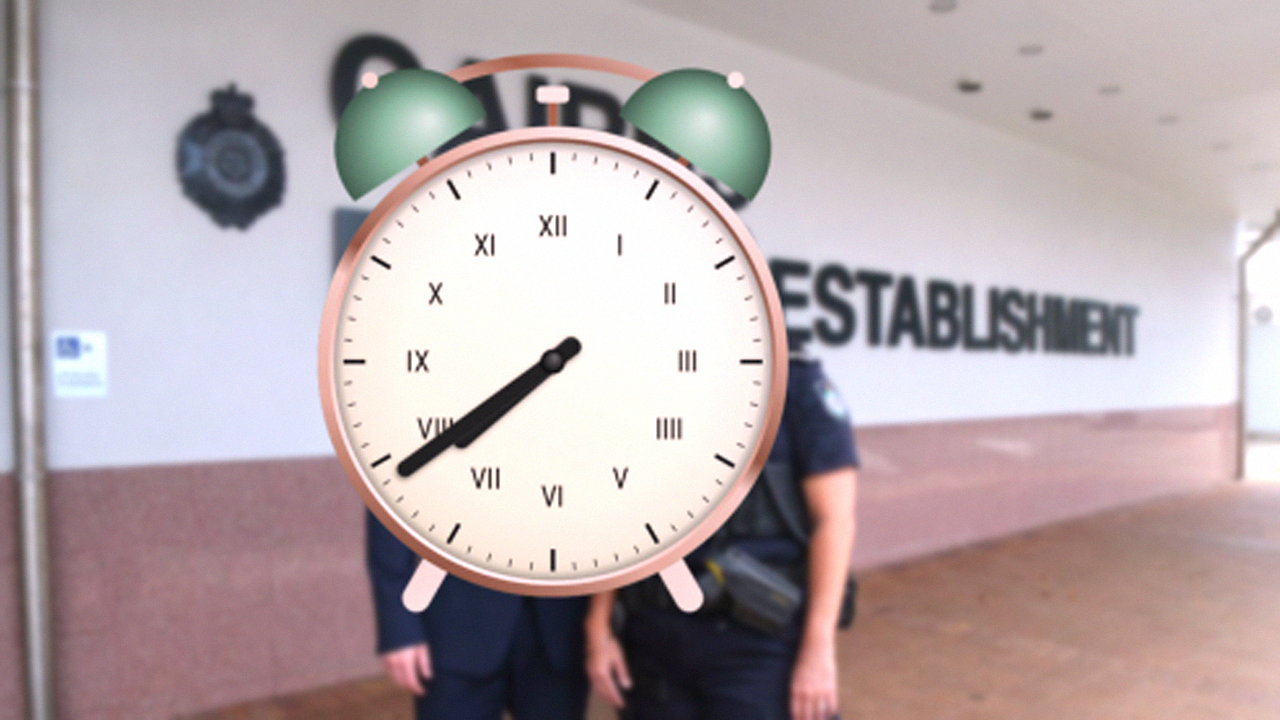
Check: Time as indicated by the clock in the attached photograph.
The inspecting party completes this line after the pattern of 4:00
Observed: 7:39
